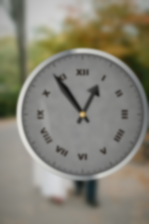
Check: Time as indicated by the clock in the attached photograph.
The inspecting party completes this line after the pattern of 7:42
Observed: 12:54
